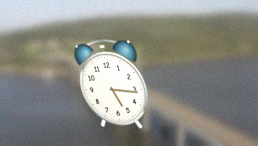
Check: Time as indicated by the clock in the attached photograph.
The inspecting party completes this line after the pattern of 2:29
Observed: 5:16
